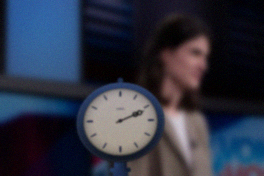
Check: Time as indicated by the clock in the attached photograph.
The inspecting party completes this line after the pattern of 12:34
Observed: 2:11
